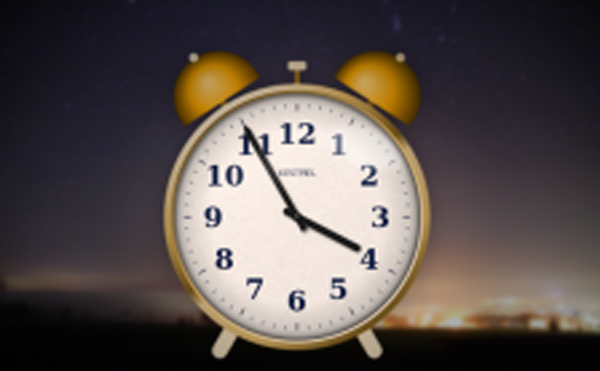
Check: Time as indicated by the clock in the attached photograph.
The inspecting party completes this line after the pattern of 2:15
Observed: 3:55
